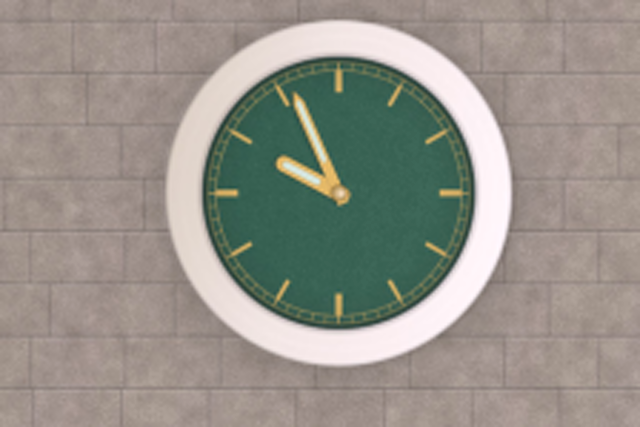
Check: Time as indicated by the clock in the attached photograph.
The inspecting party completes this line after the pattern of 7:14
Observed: 9:56
